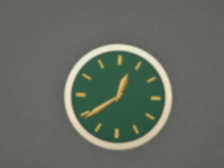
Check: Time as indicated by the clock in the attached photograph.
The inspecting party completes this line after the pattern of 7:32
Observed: 12:39
